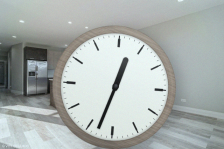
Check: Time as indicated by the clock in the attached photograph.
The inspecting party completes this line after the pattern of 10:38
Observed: 12:33
